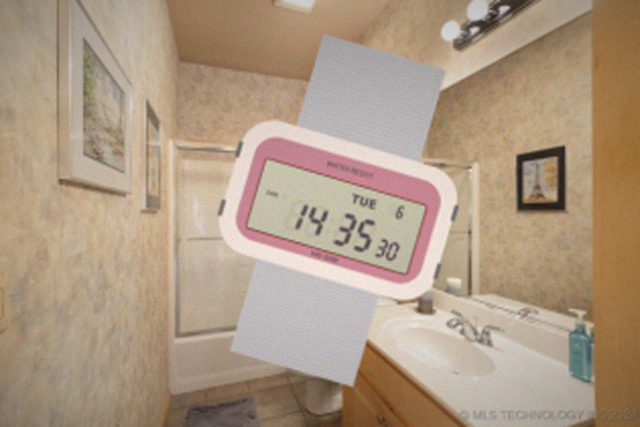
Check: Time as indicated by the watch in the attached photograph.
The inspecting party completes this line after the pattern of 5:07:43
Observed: 14:35:30
